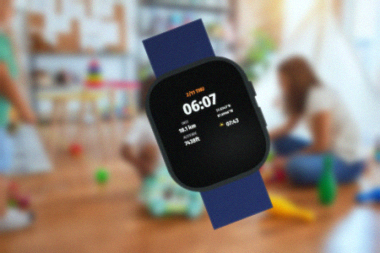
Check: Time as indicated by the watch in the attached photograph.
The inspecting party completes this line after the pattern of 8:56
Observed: 6:07
